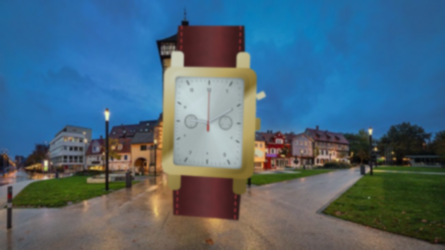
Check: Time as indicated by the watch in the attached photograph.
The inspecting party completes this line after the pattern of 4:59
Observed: 9:10
